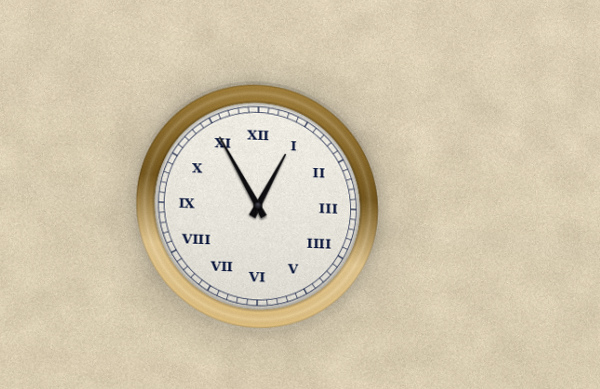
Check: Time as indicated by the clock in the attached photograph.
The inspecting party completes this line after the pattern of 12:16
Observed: 12:55
